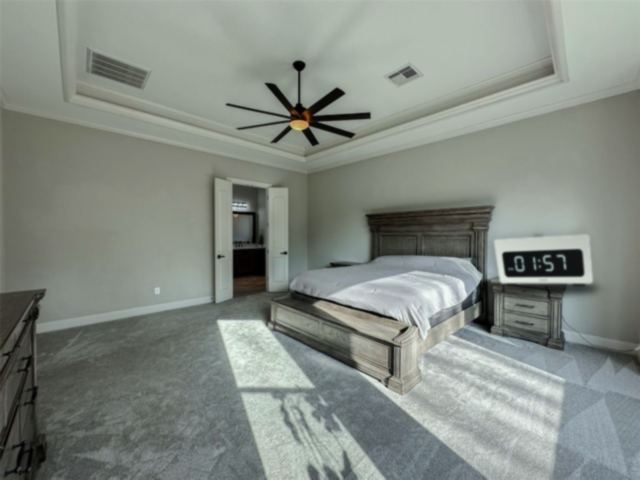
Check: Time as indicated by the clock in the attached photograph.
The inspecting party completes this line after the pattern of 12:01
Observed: 1:57
